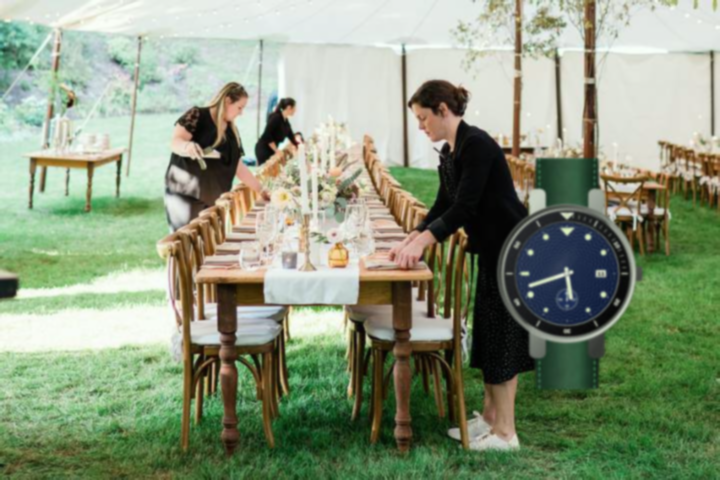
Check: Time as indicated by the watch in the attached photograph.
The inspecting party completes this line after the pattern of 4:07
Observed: 5:42
